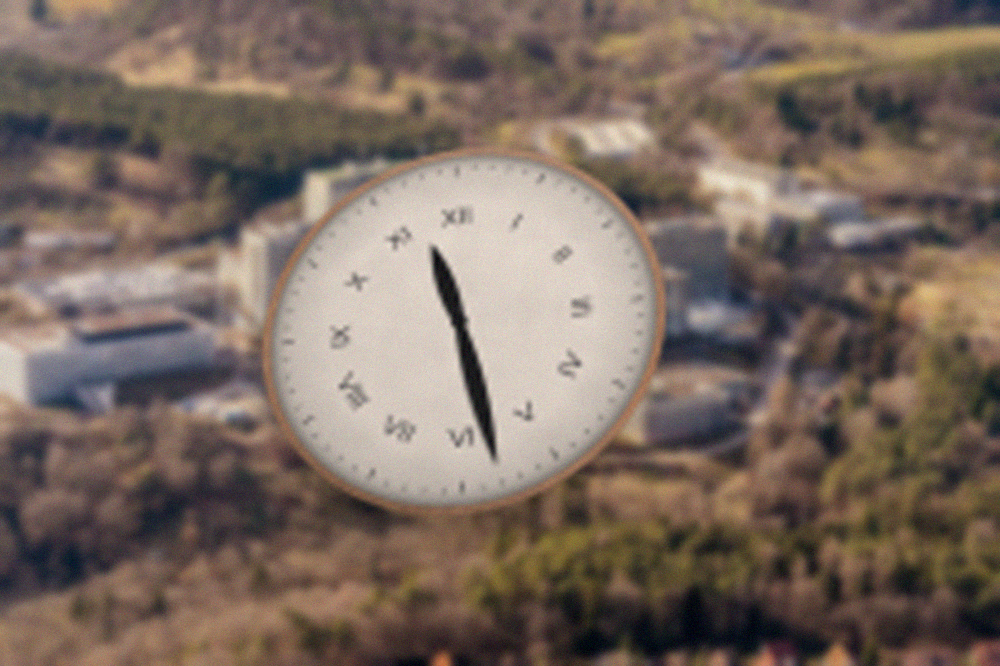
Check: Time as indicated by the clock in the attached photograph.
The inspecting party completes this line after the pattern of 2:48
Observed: 11:28
